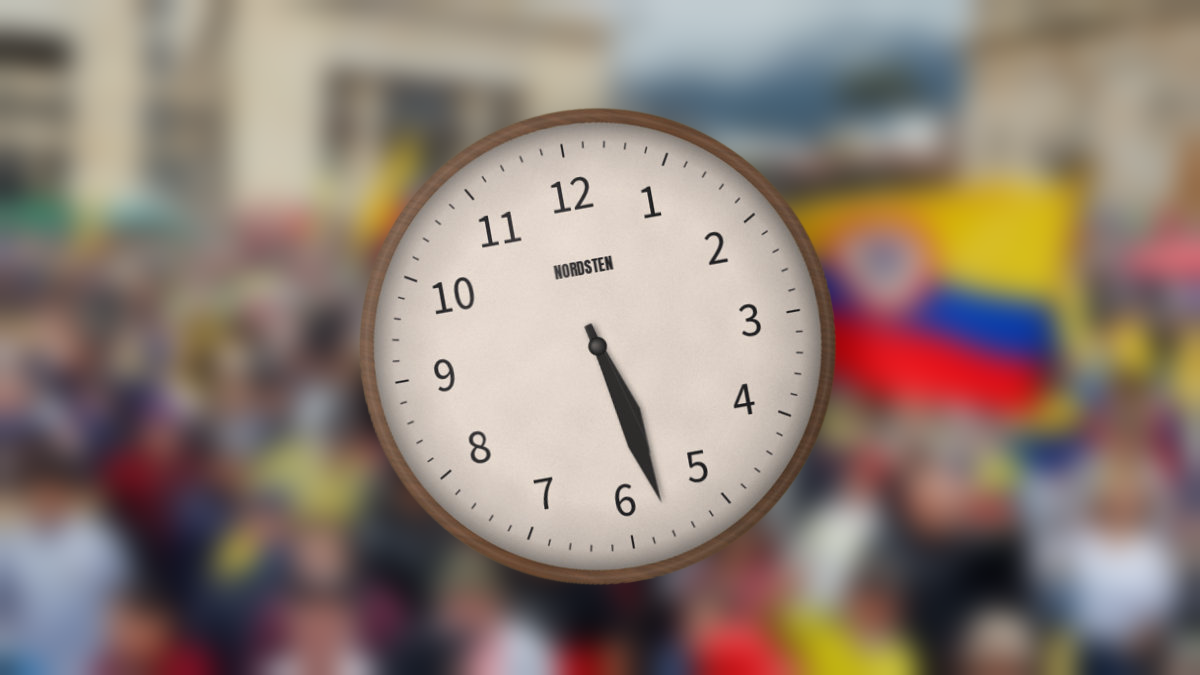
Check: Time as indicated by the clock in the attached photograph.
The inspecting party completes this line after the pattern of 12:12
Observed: 5:28
